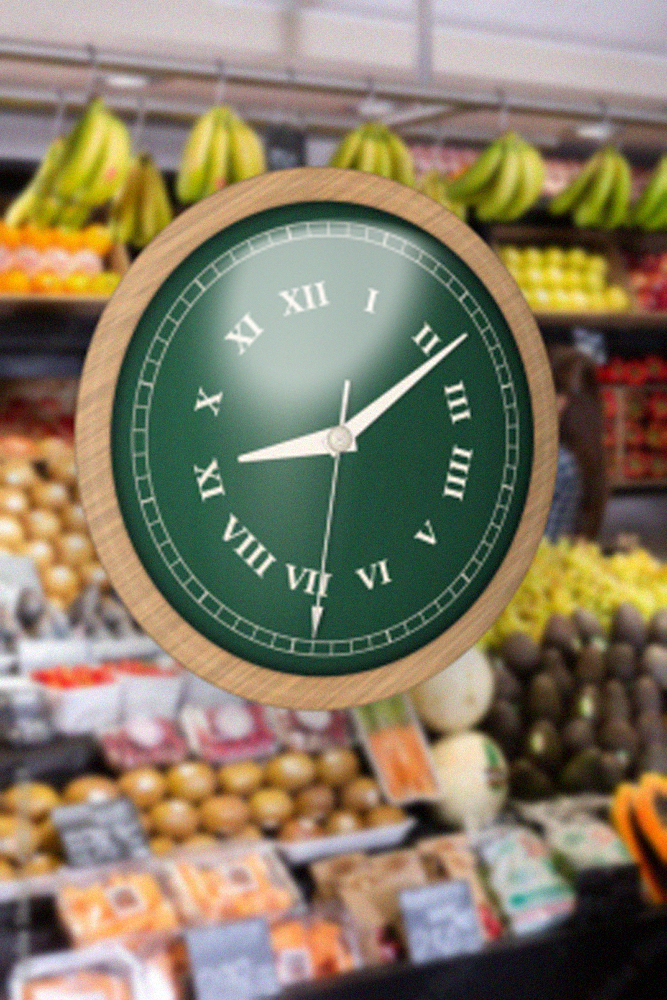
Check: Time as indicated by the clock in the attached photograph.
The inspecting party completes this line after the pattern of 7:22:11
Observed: 9:11:34
